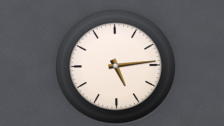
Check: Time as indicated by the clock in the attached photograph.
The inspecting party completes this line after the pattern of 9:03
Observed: 5:14
